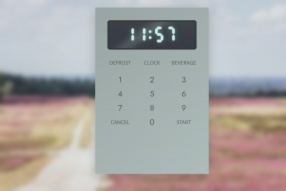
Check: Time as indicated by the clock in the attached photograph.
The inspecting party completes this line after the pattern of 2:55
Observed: 11:57
